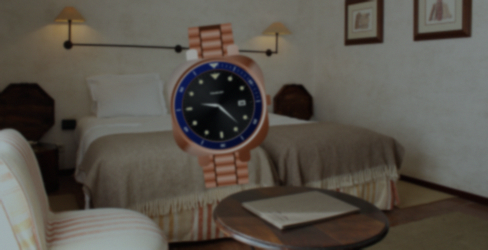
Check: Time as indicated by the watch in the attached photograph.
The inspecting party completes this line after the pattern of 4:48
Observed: 9:23
